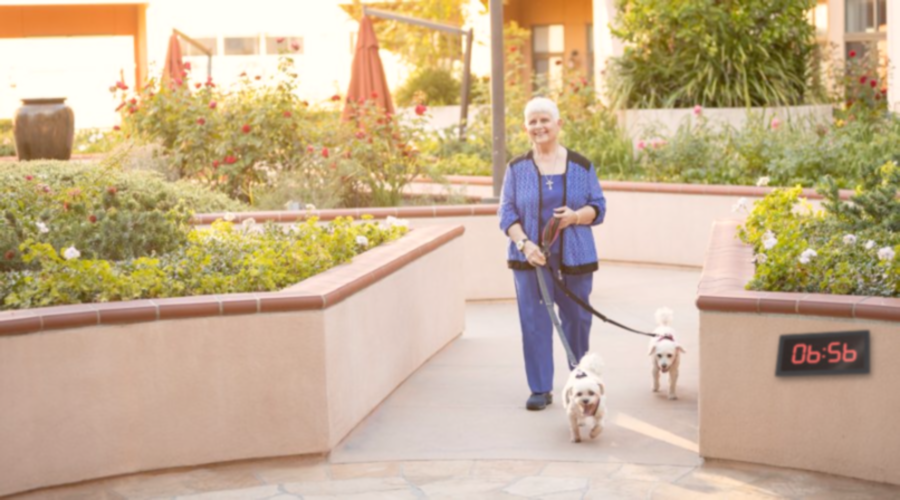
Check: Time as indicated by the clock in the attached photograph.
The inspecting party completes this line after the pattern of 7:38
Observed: 6:56
